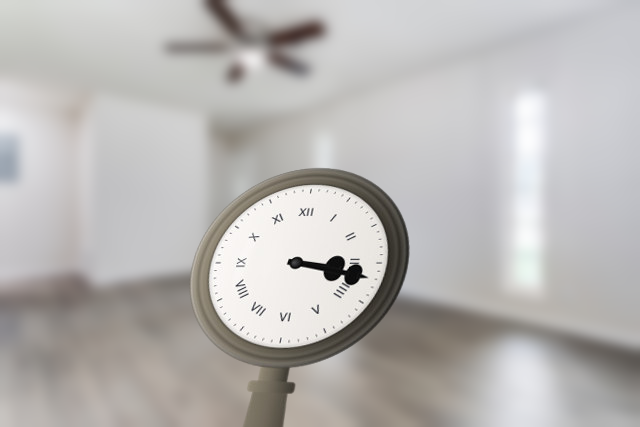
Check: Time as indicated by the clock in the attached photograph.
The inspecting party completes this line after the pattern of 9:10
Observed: 3:17
